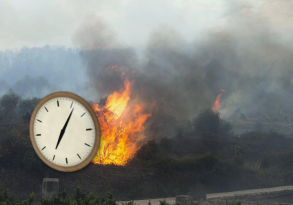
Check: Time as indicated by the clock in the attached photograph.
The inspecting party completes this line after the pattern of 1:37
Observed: 7:06
